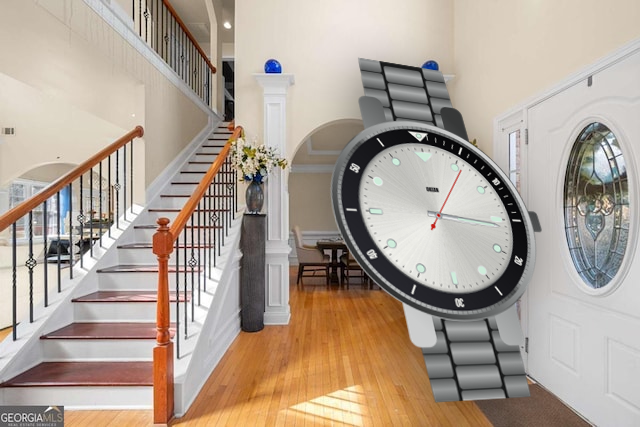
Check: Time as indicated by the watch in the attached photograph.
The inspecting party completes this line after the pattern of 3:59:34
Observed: 3:16:06
